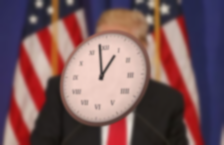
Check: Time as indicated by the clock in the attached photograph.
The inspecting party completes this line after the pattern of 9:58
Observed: 12:58
